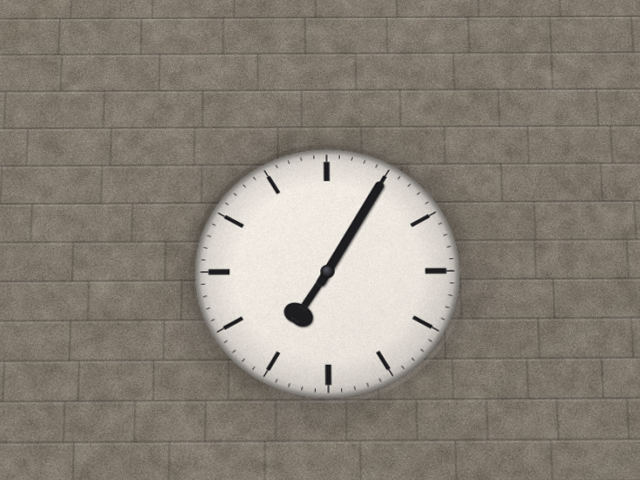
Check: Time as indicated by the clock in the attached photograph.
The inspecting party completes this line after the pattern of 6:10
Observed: 7:05
